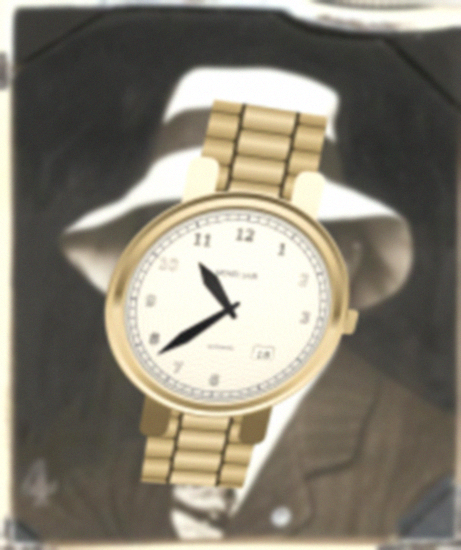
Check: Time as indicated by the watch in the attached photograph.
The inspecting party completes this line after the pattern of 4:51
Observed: 10:38
